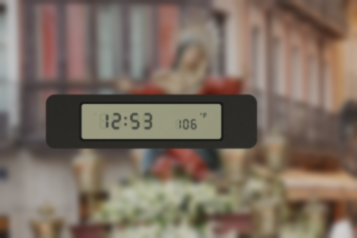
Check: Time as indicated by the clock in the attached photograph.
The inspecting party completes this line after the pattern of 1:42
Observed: 12:53
